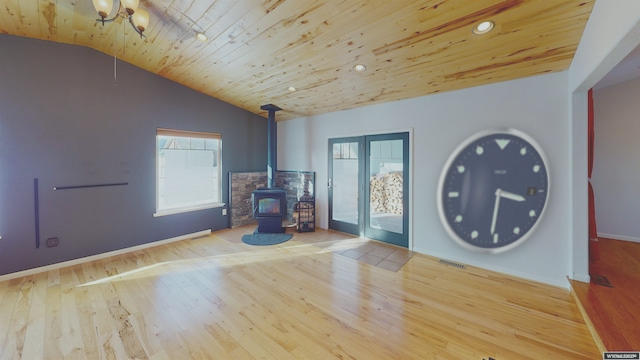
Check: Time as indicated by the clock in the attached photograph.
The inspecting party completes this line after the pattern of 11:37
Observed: 3:31
